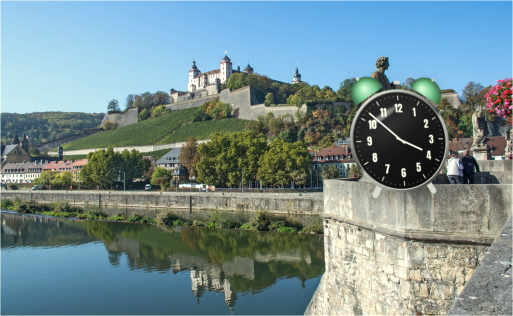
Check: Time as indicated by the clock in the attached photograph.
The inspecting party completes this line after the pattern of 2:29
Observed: 3:52
